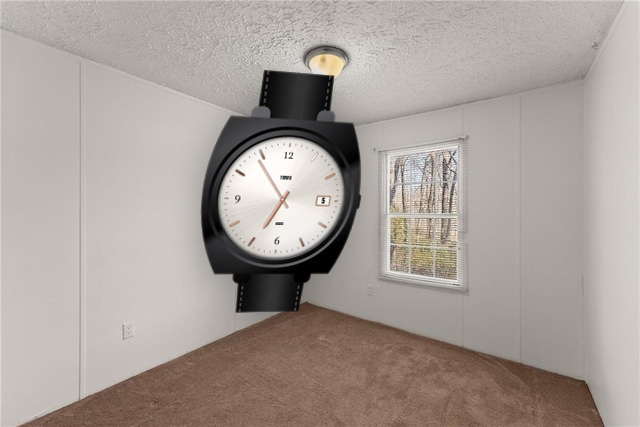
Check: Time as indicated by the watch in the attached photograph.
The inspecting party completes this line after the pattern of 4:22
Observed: 6:54
